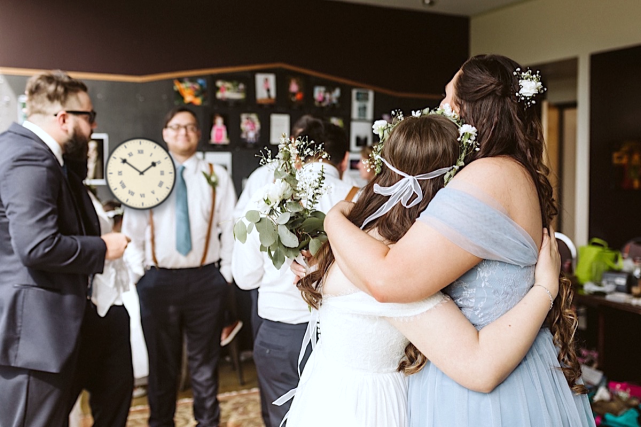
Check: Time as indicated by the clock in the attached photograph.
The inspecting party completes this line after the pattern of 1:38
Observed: 1:51
